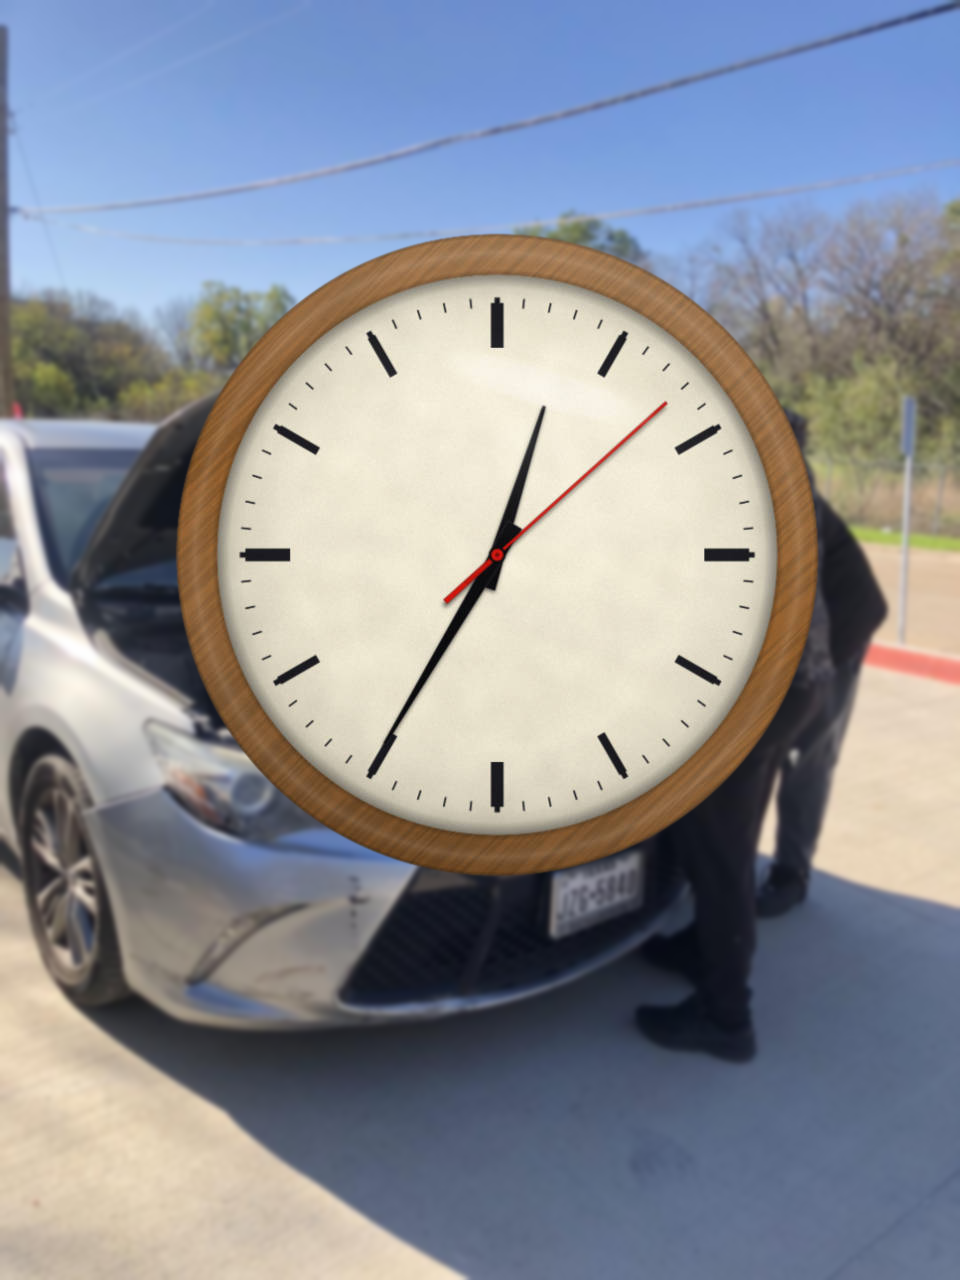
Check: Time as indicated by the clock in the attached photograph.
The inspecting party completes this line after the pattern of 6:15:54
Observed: 12:35:08
